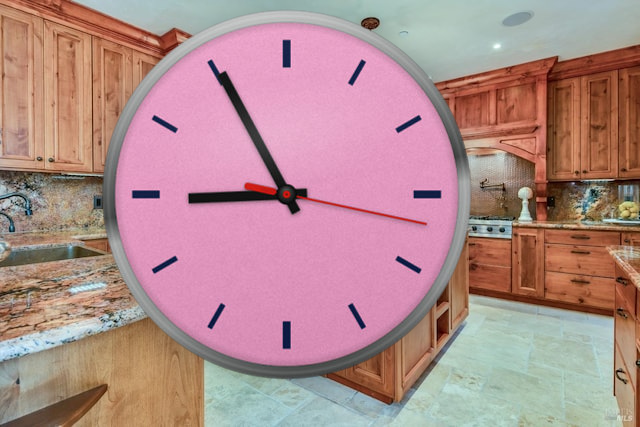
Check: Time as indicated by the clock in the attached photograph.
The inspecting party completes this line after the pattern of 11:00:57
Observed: 8:55:17
